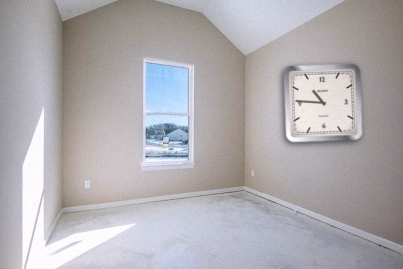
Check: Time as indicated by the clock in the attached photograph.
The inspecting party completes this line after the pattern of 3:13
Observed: 10:46
